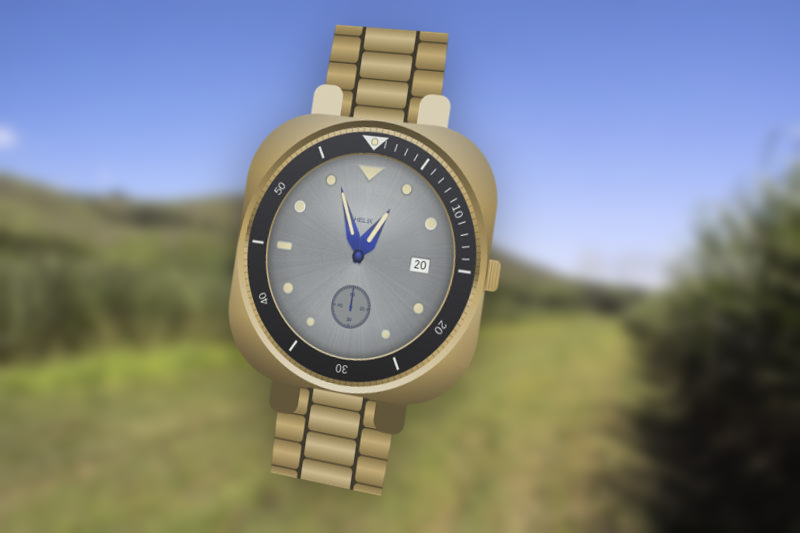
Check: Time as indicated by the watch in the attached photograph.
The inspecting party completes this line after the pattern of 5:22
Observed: 12:56
